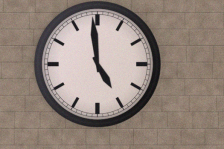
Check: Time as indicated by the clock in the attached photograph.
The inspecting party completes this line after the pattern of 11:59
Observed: 4:59
